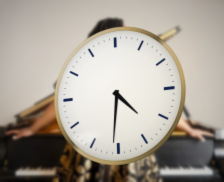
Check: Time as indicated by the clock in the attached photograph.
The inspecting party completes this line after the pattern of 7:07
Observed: 4:31
